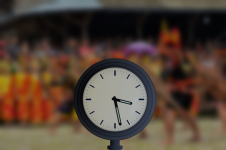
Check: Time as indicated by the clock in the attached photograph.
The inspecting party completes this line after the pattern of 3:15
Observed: 3:28
